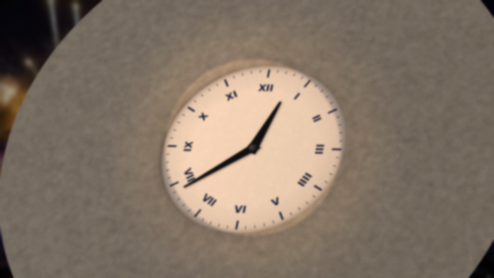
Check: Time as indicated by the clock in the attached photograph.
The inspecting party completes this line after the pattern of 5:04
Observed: 12:39
